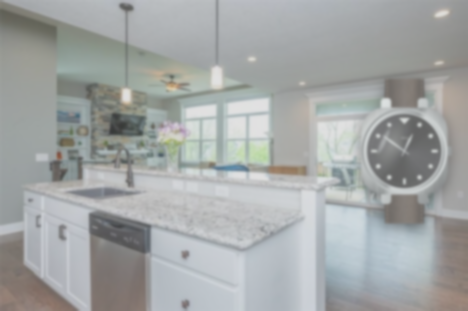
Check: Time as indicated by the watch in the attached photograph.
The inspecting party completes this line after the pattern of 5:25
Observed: 12:51
